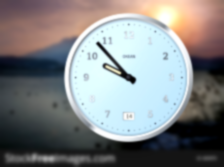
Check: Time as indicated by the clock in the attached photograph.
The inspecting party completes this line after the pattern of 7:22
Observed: 9:53
